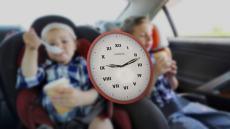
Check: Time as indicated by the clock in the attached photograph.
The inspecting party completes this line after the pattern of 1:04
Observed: 9:12
